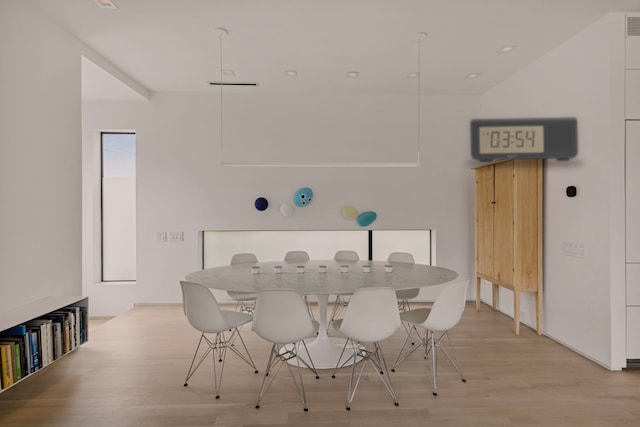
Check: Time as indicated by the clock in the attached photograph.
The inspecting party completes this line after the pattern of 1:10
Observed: 3:54
